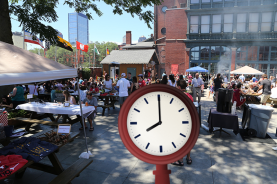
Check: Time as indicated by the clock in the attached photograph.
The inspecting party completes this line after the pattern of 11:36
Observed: 8:00
